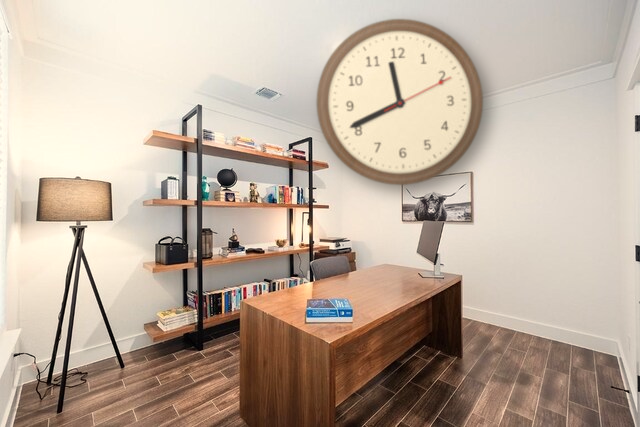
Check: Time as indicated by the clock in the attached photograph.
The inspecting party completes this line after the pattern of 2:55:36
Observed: 11:41:11
